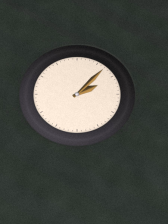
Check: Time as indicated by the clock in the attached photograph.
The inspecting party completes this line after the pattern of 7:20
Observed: 2:07
